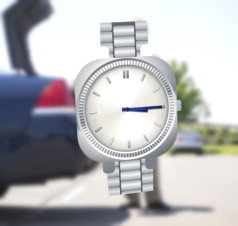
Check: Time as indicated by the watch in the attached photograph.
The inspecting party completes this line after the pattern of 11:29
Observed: 3:15
